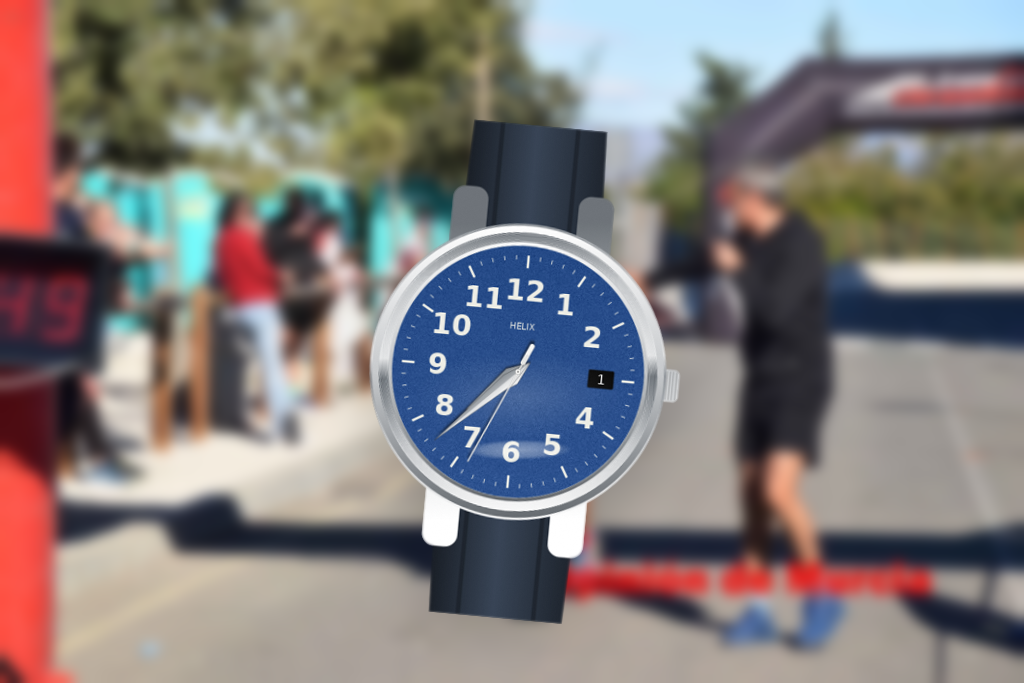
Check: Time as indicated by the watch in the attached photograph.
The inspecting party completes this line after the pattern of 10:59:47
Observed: 7:37:34
